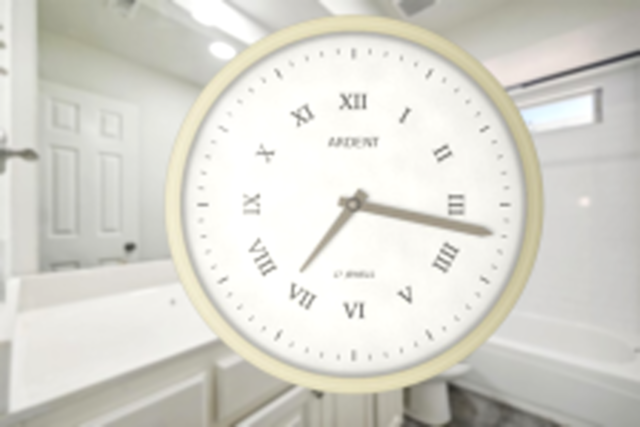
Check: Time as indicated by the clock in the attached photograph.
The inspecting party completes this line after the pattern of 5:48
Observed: 7:17
